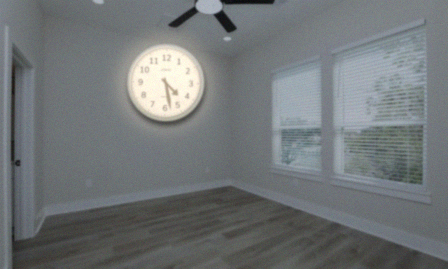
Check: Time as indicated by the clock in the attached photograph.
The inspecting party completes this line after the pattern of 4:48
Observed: 4:28
